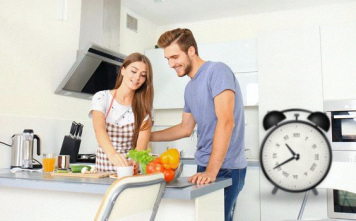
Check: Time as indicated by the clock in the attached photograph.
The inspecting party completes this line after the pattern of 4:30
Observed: 10:40
